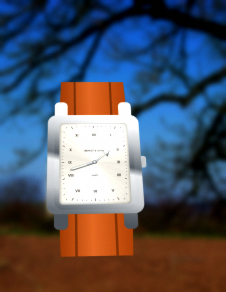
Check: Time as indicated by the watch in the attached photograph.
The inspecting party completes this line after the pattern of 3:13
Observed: 1:42
